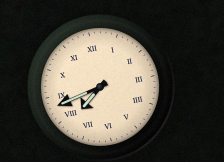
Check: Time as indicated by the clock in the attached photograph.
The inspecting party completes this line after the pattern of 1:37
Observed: 7:43
